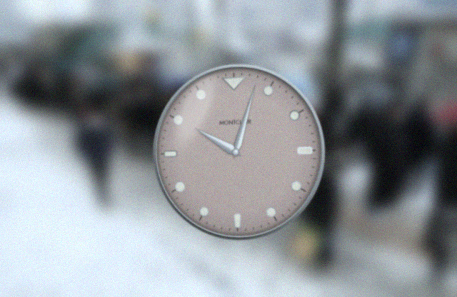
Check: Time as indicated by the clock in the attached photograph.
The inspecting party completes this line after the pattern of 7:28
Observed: 10:03
